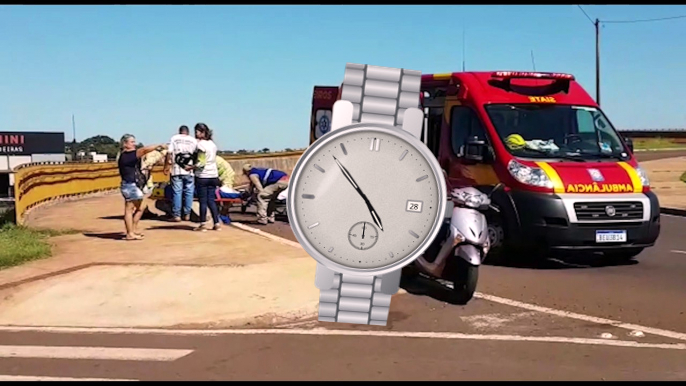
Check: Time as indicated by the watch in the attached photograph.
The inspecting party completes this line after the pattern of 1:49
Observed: 4:53
